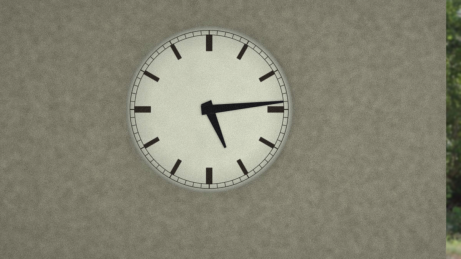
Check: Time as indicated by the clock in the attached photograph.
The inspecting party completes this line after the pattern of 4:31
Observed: 5:14
